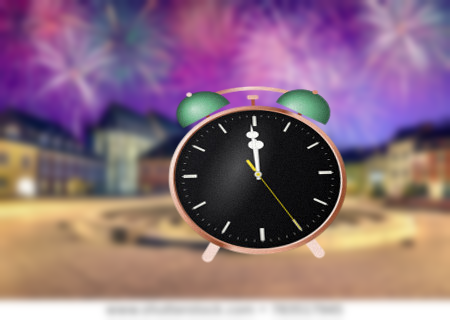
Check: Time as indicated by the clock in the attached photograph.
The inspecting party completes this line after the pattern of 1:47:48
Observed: 11:59:25
